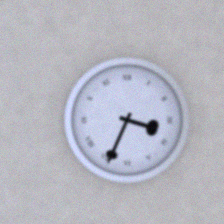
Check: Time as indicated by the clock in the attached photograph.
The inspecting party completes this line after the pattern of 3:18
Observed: 3:34
